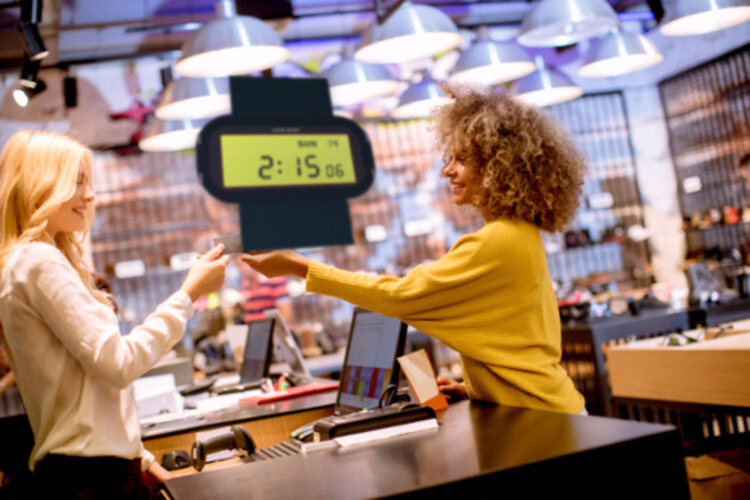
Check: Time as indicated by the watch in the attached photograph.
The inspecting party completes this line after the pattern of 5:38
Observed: 2:15
